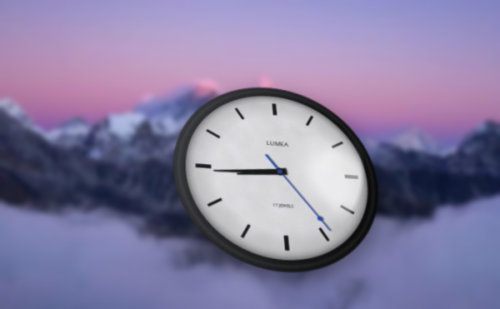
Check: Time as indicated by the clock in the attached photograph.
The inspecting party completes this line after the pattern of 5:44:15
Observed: 8:44:24
